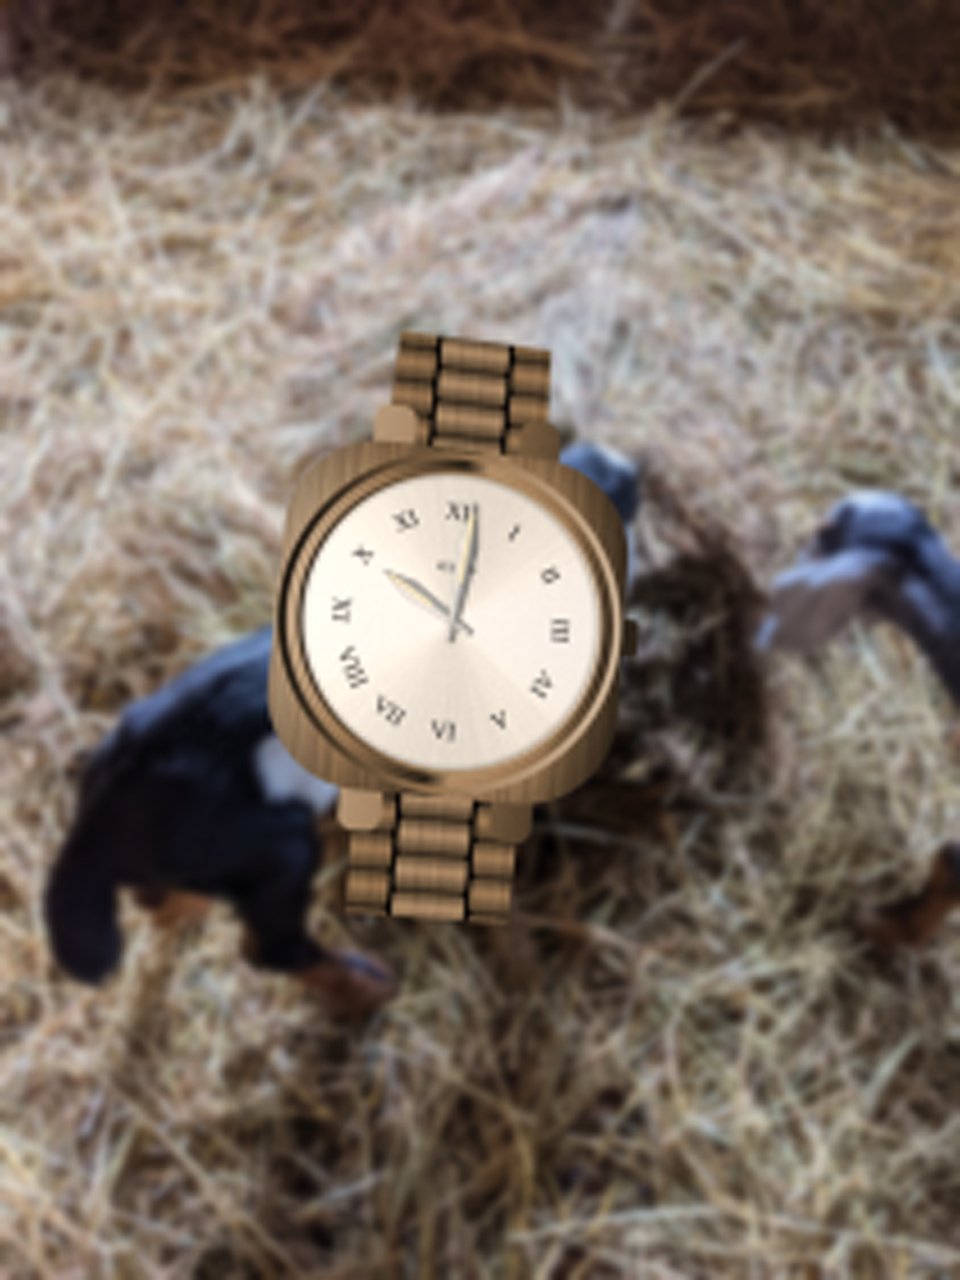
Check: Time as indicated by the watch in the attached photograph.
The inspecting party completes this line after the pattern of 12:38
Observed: 10:01
